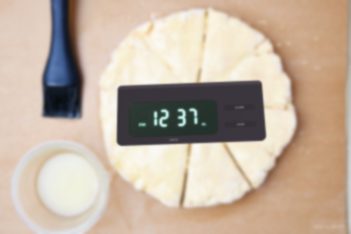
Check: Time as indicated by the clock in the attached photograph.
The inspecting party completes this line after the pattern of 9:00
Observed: 12:37
